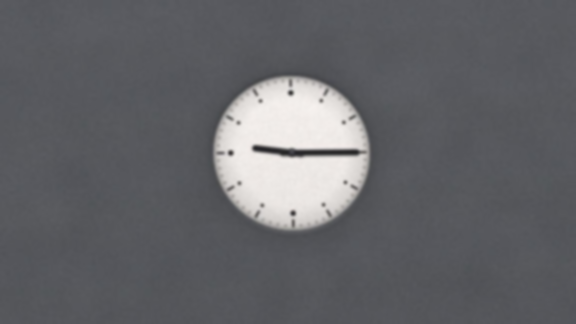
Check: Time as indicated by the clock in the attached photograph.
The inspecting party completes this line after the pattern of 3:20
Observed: 9:15
